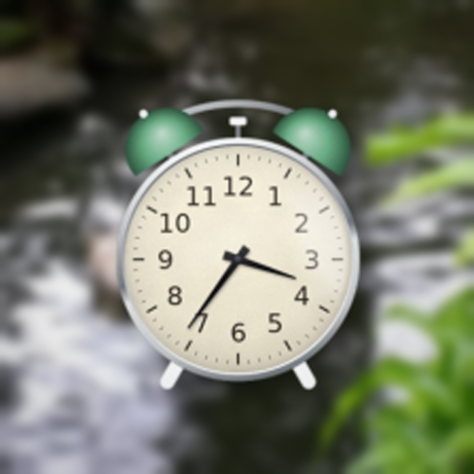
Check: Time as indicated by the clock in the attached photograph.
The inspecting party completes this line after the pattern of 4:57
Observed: 3:36
